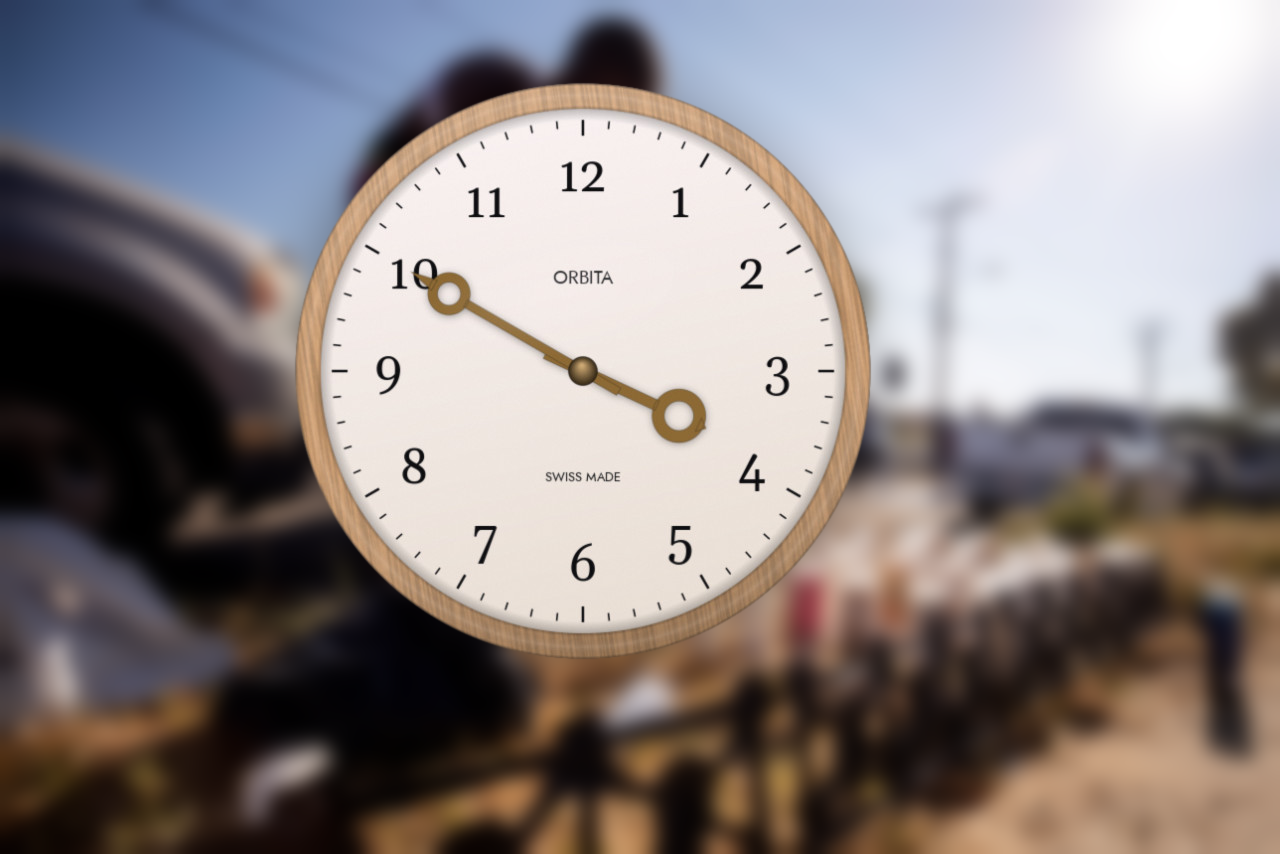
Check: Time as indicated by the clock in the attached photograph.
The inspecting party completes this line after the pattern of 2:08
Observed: 3:50
